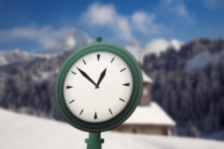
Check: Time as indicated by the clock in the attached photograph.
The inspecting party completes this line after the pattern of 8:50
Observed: 12:52
